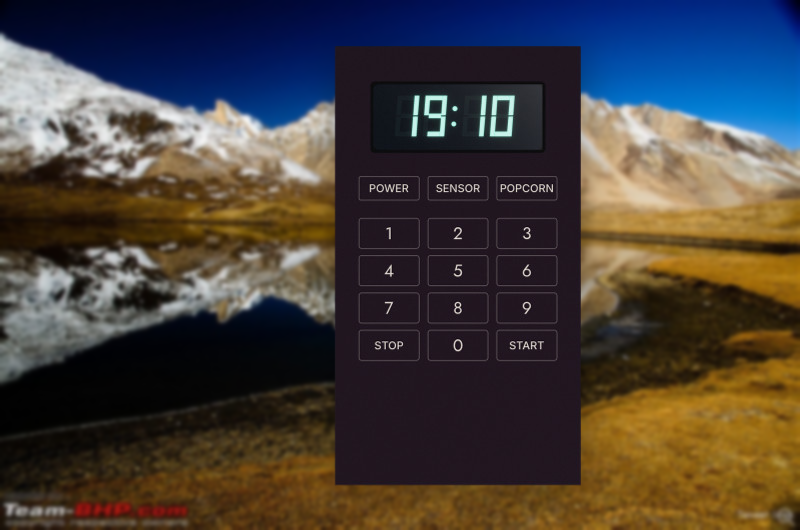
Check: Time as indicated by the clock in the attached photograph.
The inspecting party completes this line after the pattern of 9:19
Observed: 19:10
